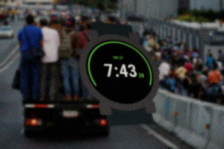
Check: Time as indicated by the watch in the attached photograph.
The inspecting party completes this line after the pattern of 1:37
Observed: 7:43
